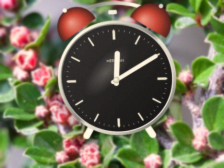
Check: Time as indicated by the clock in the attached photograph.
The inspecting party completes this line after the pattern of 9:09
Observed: 12:10
